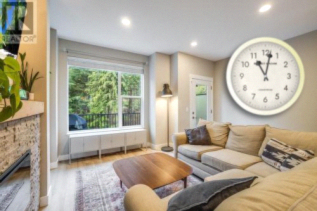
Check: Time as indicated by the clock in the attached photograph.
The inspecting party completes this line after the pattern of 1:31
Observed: 11:02
